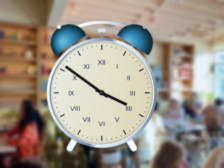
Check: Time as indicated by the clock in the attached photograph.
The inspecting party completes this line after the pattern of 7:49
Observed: 3:51
